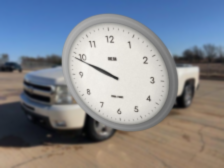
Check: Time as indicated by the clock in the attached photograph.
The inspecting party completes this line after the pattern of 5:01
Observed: 9:49
